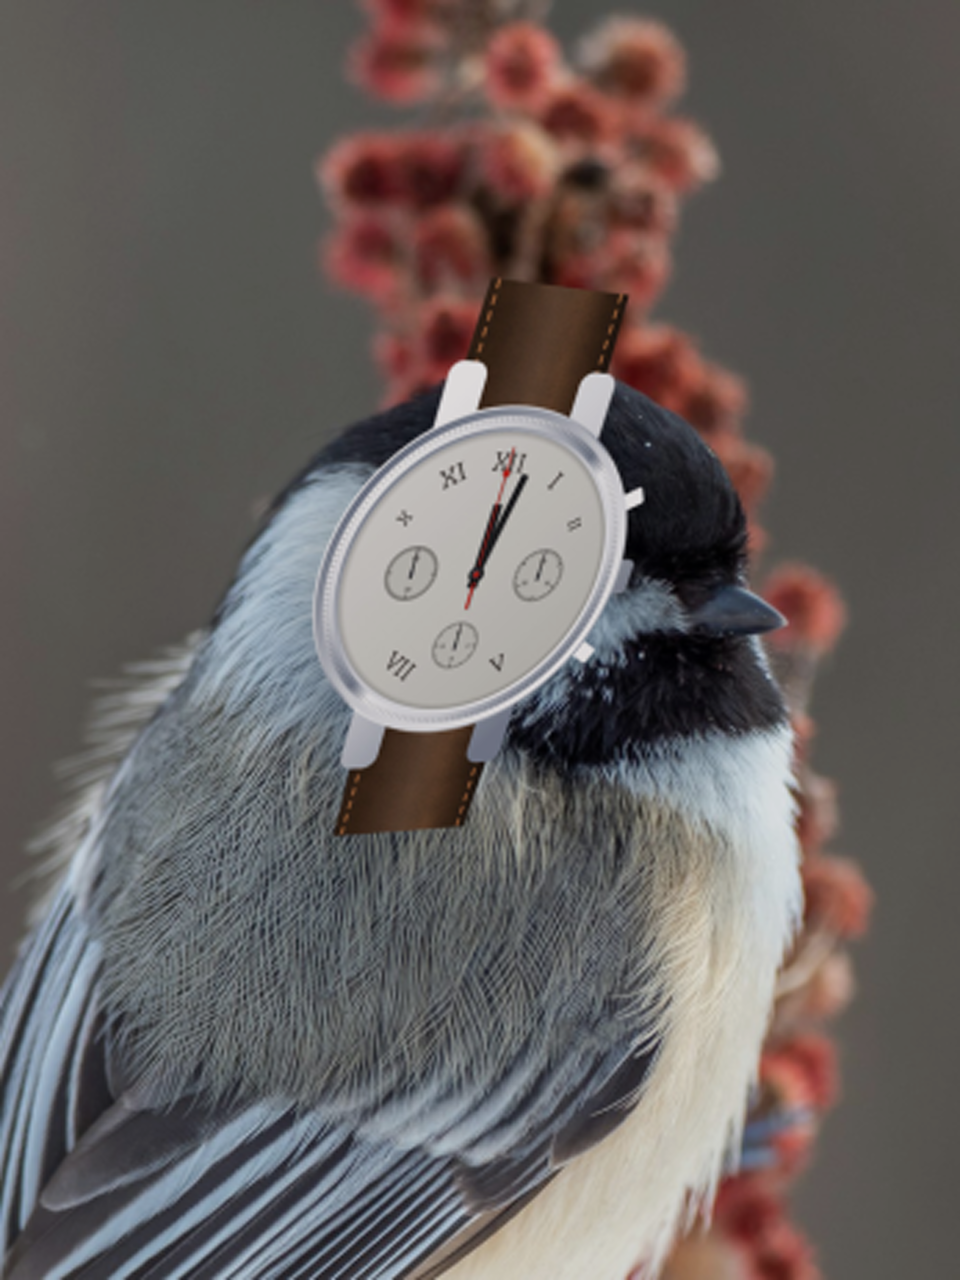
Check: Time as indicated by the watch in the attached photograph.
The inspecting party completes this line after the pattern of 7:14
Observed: 12:02
